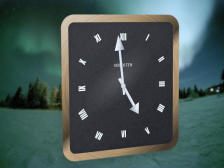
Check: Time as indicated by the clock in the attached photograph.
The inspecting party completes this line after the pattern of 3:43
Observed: 4:59
